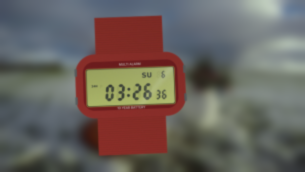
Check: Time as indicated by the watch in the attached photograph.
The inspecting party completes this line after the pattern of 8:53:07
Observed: 3:26:36
